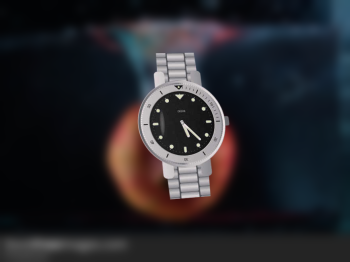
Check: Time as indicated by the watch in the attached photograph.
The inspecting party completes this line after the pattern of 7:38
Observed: 5:23
